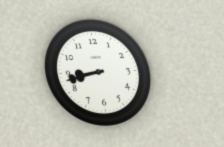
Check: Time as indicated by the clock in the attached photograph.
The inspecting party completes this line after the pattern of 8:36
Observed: 8:43
